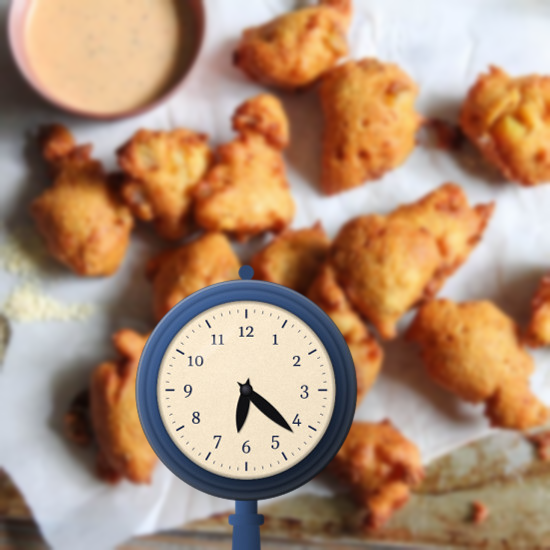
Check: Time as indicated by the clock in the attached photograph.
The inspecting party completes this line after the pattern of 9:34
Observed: 6:22
